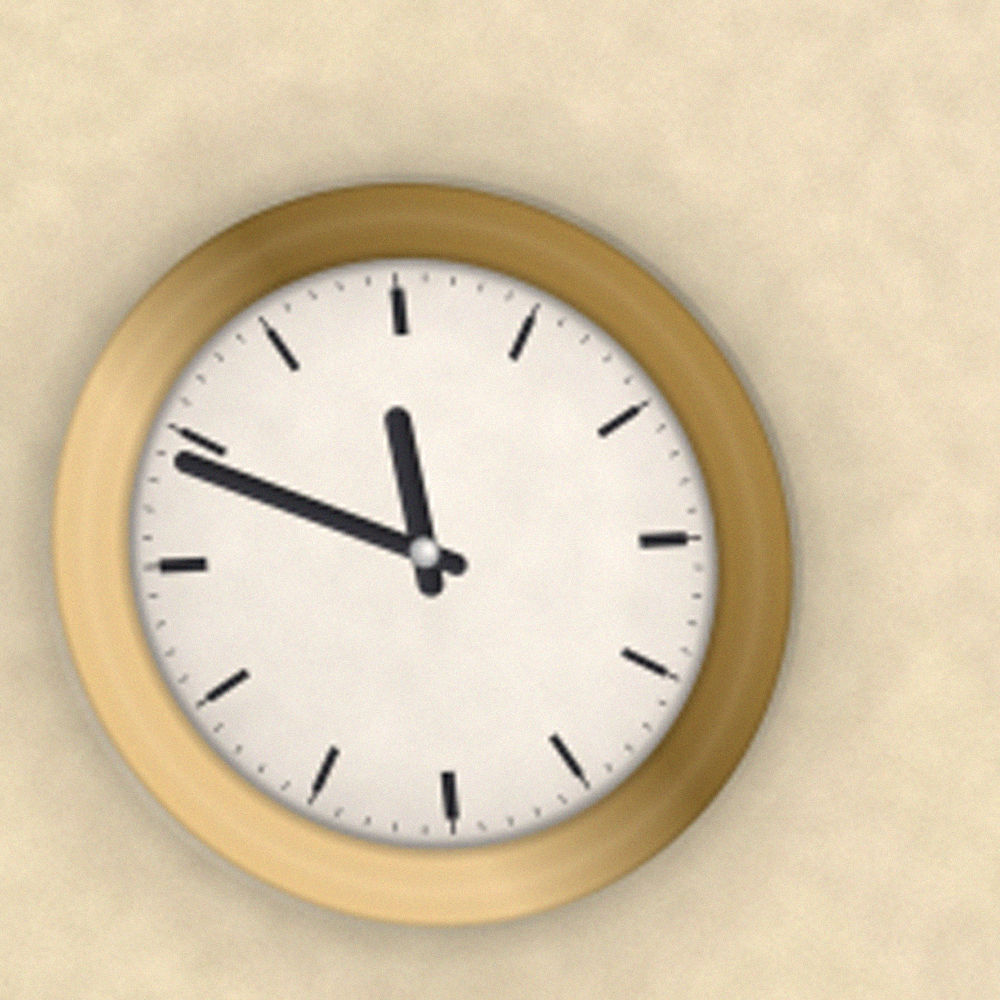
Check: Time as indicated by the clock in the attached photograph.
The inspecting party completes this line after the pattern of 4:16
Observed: 11:49
